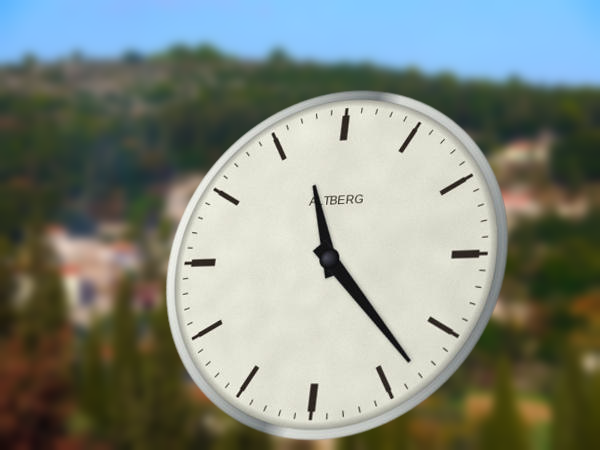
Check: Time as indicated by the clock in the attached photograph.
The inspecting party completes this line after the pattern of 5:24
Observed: 11:23
